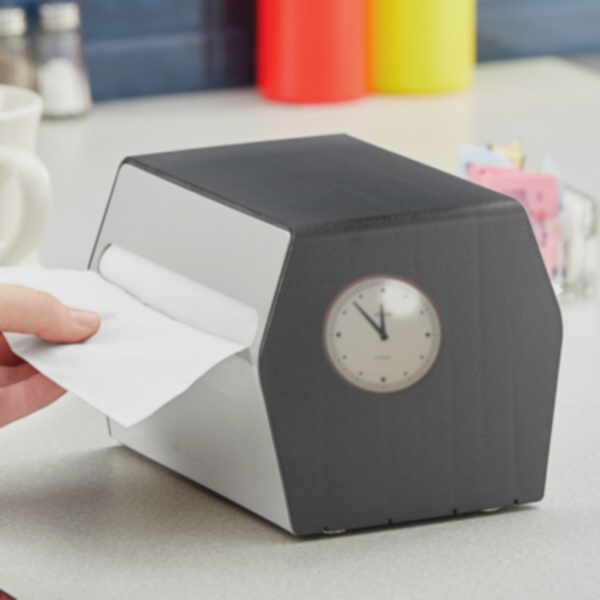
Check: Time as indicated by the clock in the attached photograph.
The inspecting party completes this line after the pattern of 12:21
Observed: 11:53
